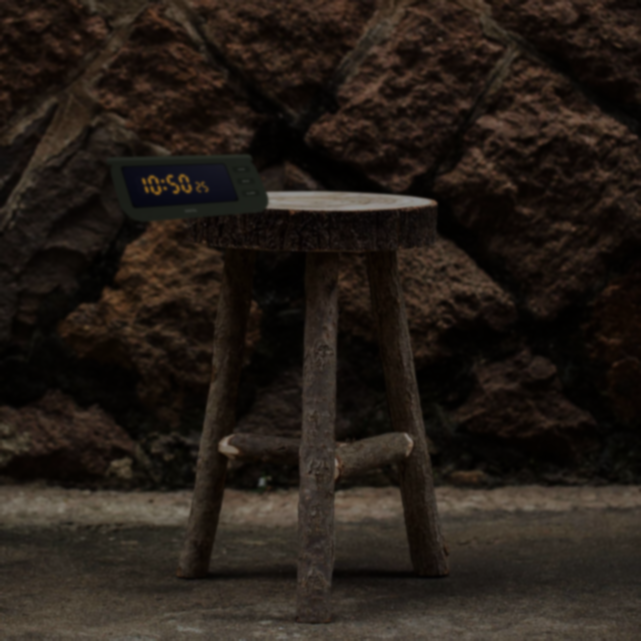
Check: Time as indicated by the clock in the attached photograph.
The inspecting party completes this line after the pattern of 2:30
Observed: 10:50
